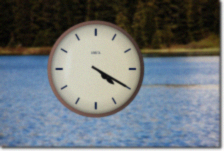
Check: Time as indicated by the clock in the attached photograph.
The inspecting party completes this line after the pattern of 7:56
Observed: 4:20
